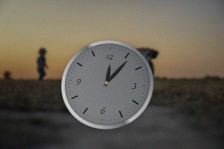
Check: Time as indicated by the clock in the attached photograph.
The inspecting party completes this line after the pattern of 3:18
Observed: 12:06
